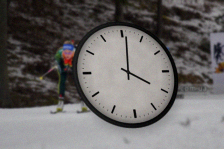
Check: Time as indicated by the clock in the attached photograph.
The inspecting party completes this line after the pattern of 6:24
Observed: 4:01
